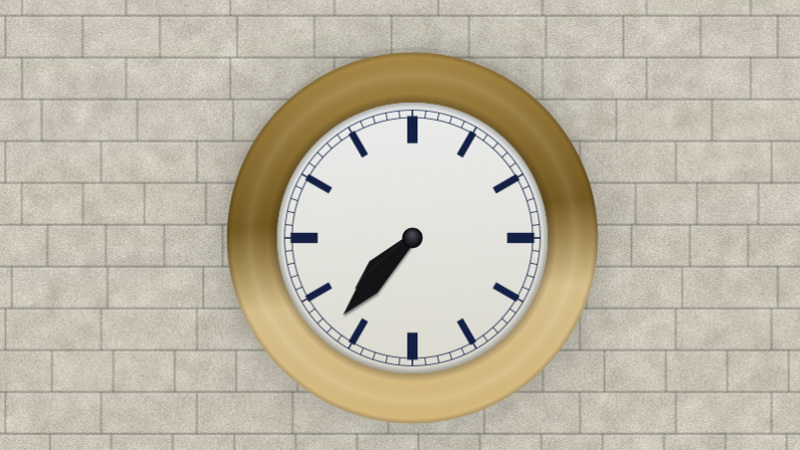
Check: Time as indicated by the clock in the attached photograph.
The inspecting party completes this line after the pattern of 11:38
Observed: 7:37
